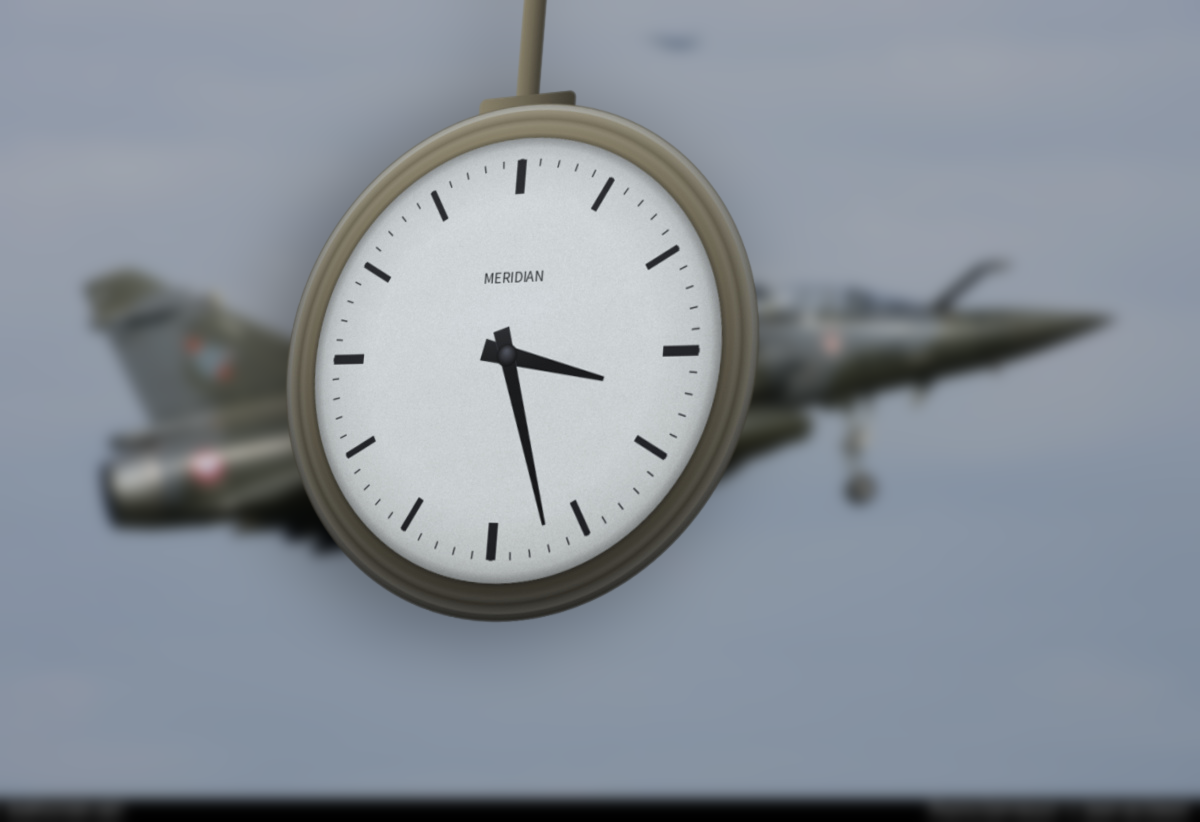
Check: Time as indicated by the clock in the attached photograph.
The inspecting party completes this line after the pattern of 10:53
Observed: 3:27
